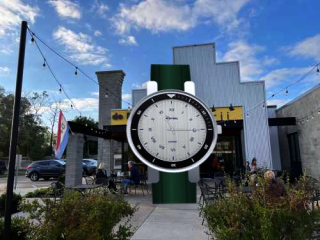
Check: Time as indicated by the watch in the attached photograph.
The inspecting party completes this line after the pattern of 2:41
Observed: 11:15
